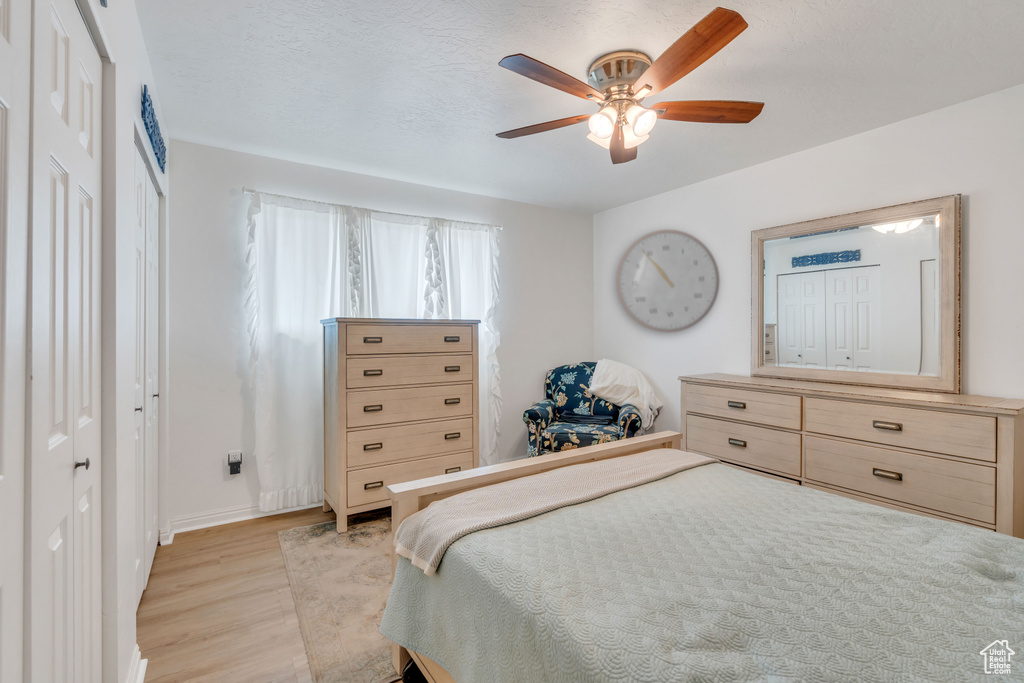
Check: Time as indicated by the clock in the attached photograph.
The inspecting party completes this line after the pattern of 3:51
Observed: 10:54
